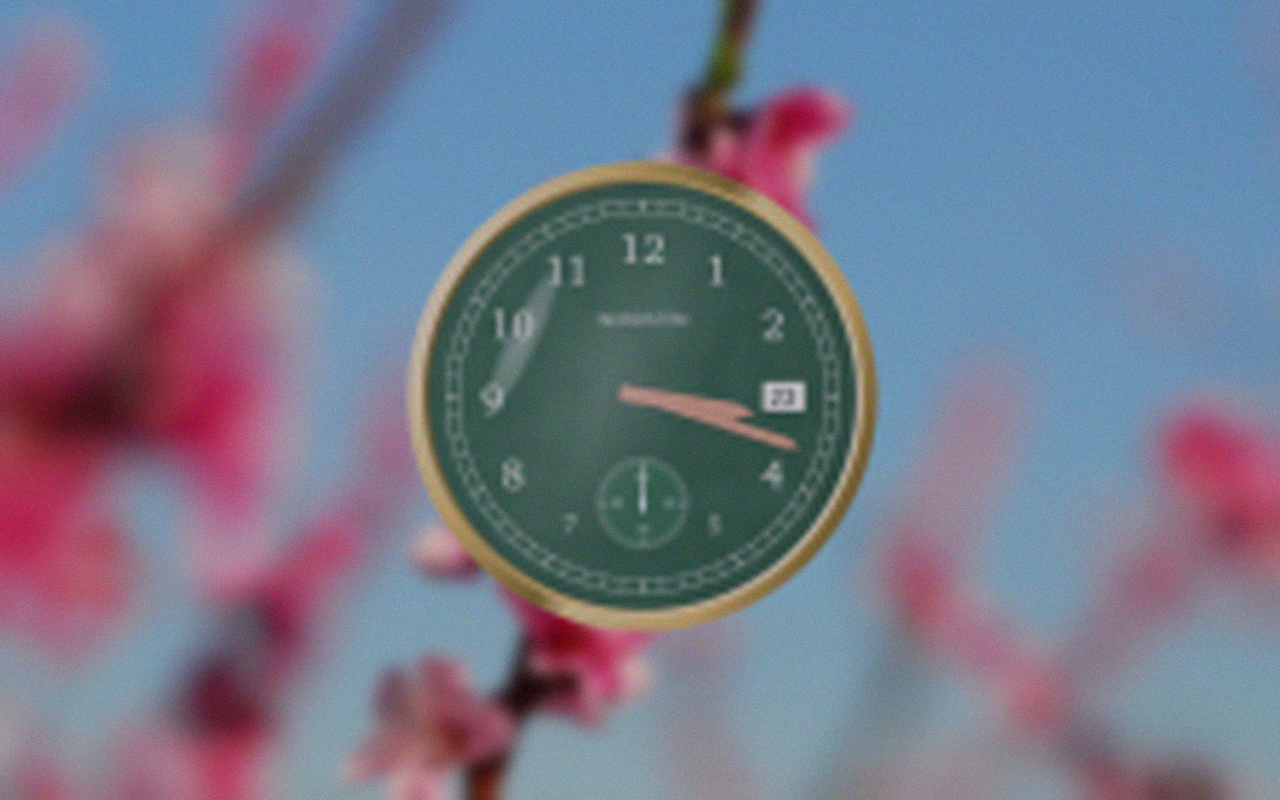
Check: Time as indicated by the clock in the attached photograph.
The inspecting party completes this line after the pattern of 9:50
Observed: 3:18
